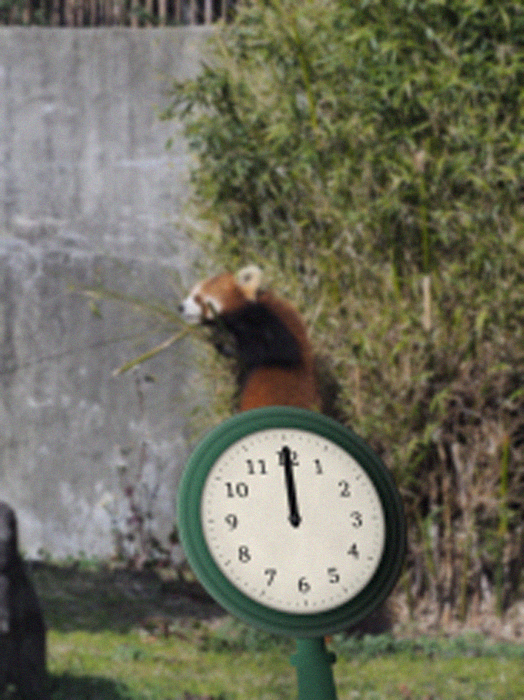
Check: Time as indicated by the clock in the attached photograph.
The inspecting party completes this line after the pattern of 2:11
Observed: 12:00
